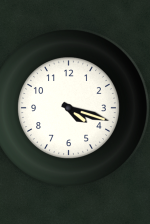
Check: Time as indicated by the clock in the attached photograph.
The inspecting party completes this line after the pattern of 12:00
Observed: 4:18
